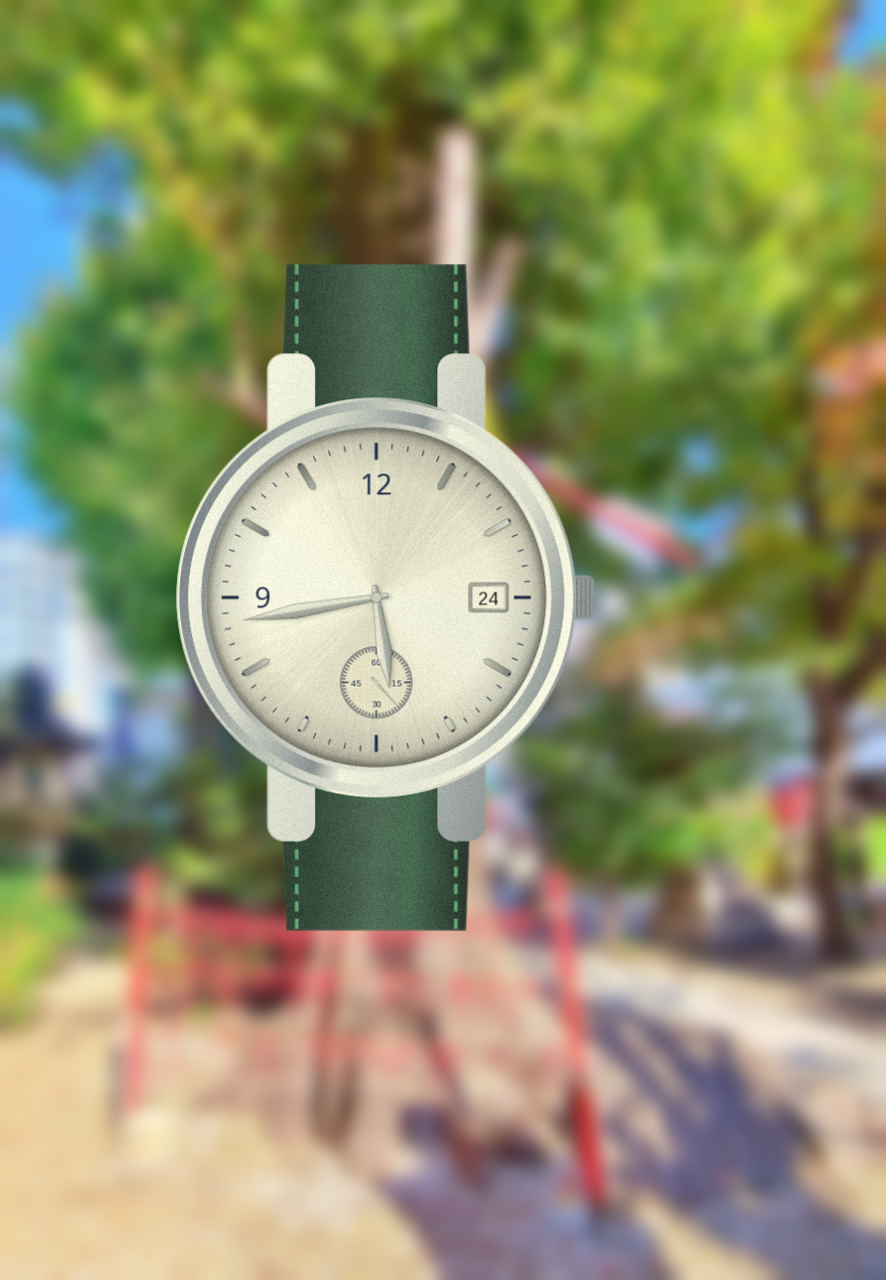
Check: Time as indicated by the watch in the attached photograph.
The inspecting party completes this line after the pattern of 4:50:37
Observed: 5:43:23
